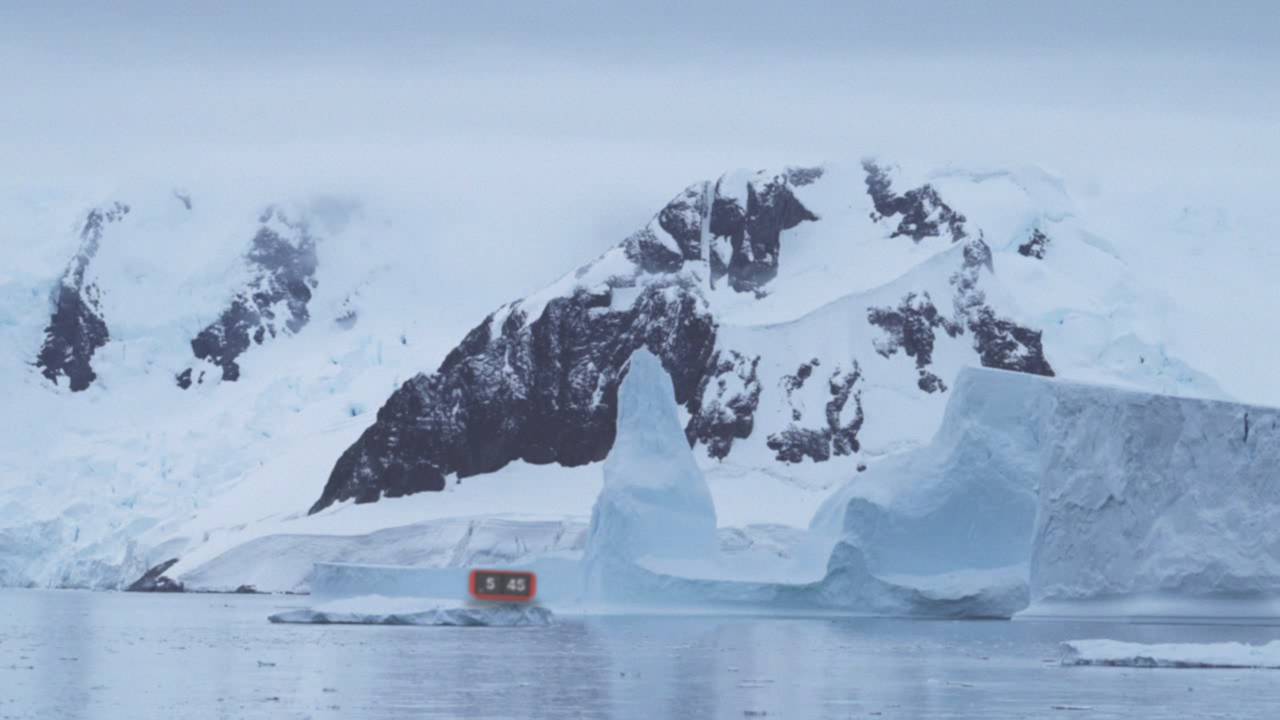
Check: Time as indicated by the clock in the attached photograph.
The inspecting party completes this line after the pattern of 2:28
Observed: 5:45
